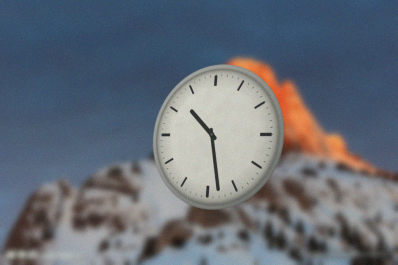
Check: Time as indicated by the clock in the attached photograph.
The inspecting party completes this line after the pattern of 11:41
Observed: 10:28
